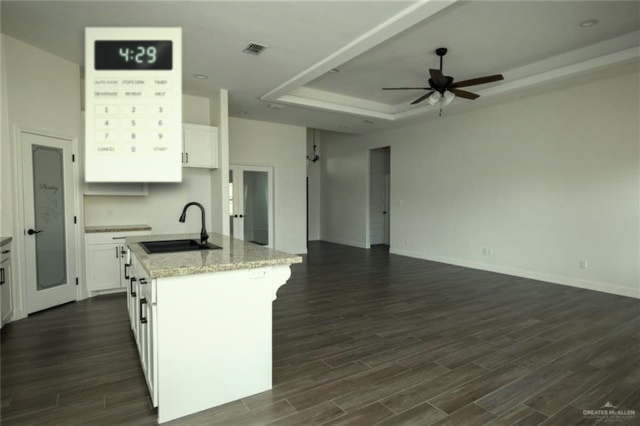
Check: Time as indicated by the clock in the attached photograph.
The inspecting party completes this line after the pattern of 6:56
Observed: 4:29
